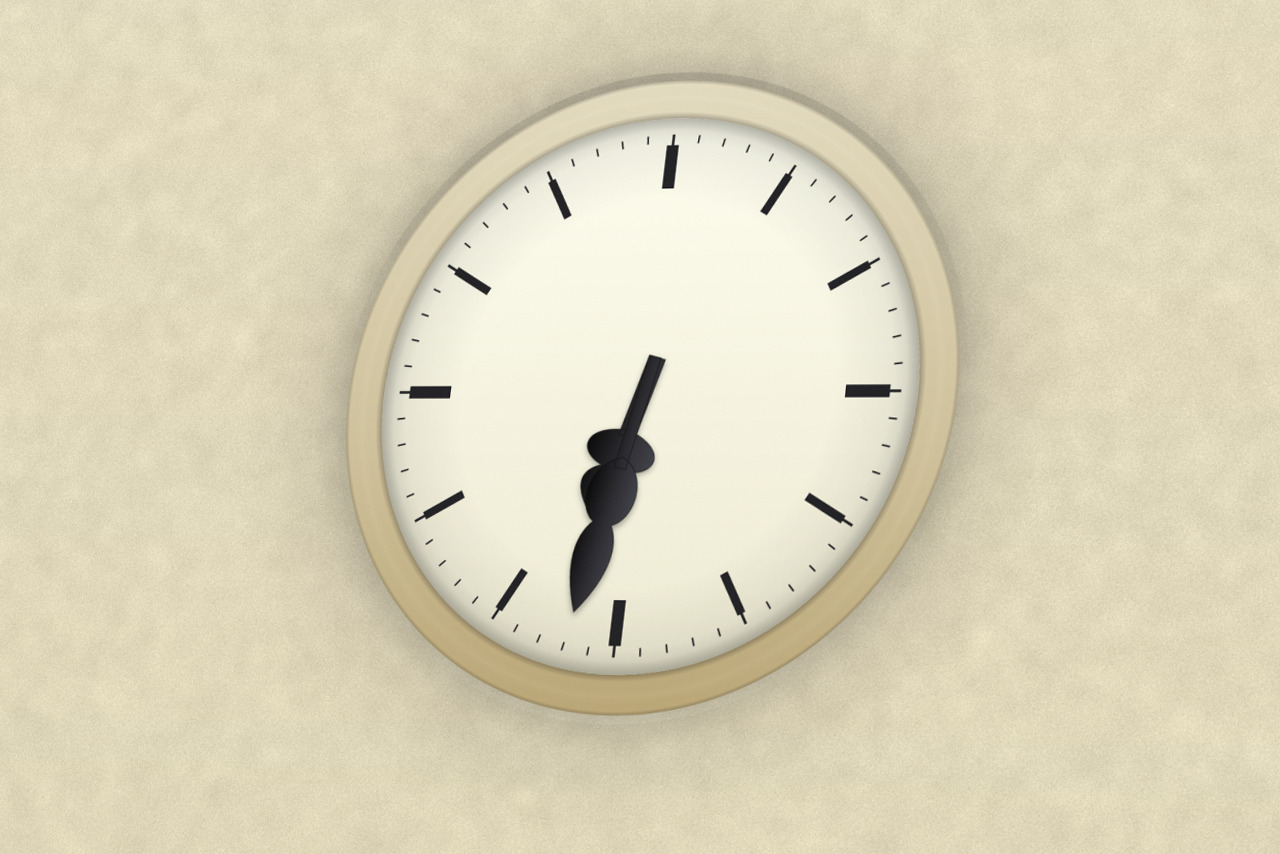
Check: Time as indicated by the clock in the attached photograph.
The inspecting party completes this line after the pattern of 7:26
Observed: 6:32
